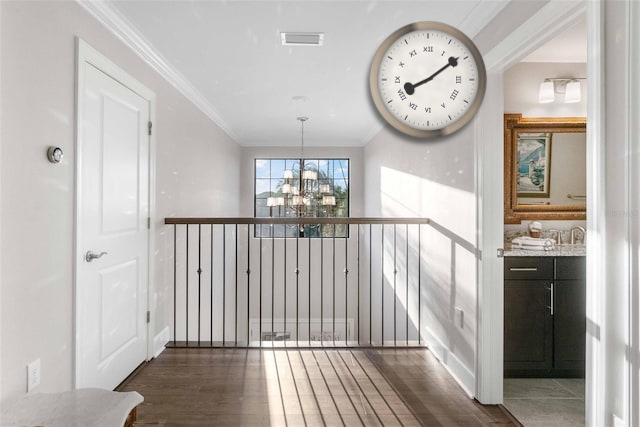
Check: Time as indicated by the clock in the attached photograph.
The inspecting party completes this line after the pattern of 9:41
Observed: 8:09
